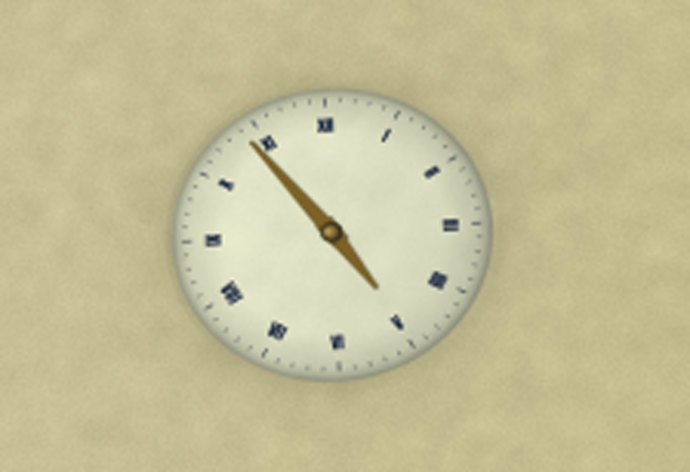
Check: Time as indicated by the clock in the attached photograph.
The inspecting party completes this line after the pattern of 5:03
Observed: 4:54
